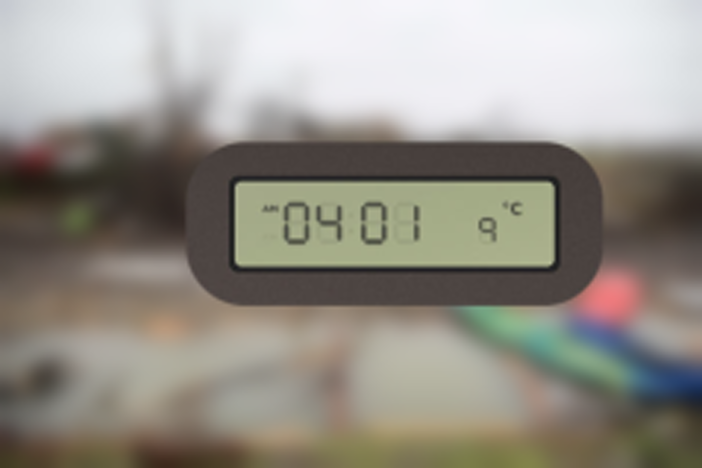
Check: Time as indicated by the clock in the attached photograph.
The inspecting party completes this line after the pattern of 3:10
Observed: 4:01
